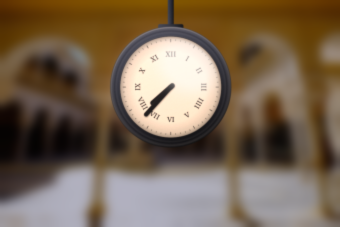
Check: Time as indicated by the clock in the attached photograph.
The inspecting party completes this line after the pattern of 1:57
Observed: 7:37
